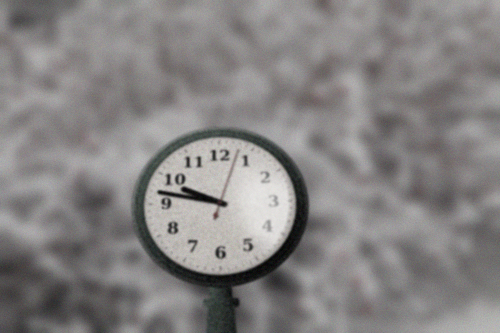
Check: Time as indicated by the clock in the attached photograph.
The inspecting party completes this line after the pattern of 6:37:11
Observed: 9:47:03
